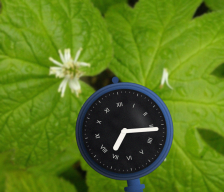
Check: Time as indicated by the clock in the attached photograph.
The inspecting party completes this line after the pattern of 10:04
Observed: 7:16
